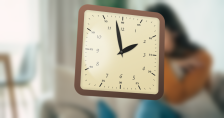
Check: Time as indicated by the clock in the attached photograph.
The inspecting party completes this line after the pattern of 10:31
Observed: 1:58
